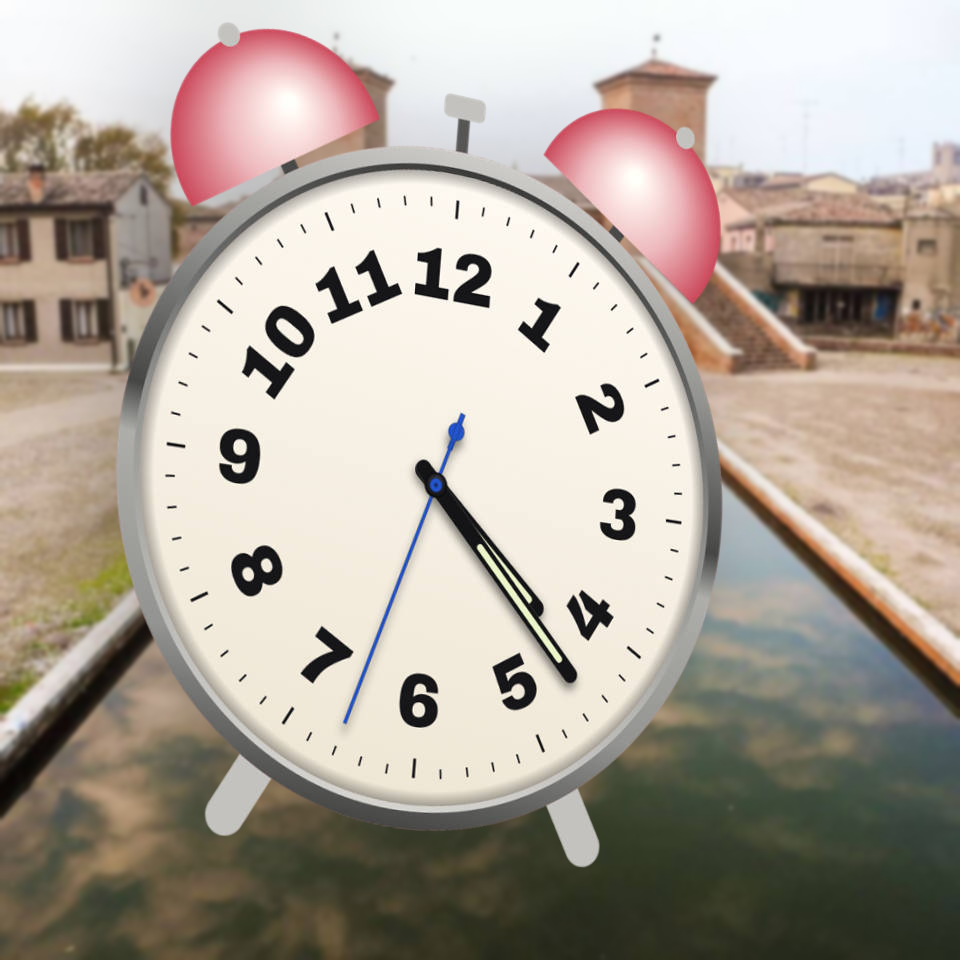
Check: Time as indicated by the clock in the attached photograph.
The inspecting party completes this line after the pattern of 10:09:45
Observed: 4:22:33
